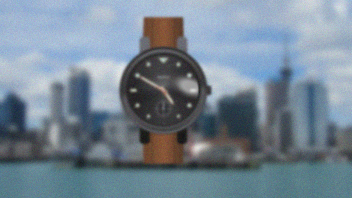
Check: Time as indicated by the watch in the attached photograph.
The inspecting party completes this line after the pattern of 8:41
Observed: 4:50
